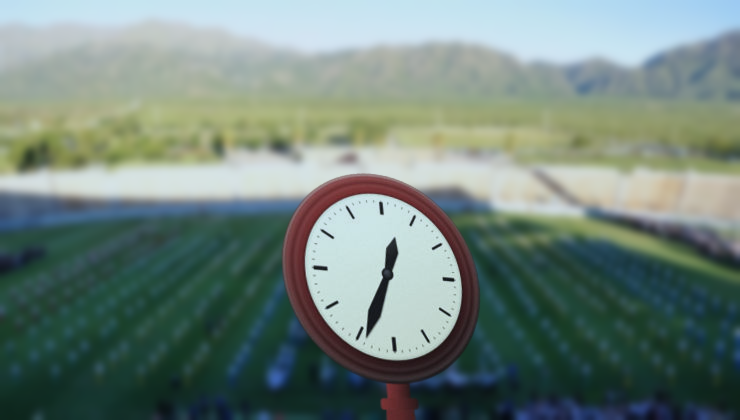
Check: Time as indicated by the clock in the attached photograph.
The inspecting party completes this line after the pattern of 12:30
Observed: 12:34
